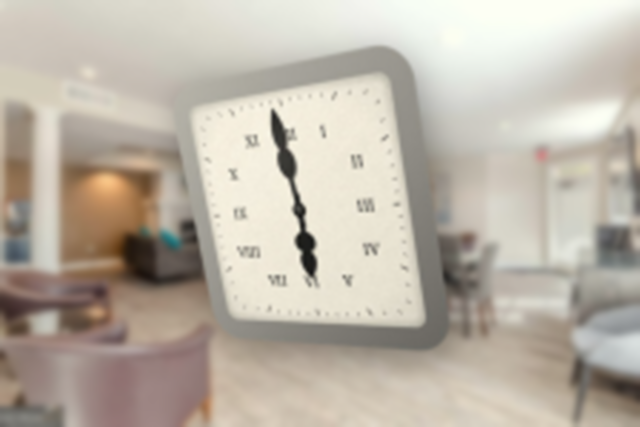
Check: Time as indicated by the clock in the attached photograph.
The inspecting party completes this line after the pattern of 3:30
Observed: 5:59
